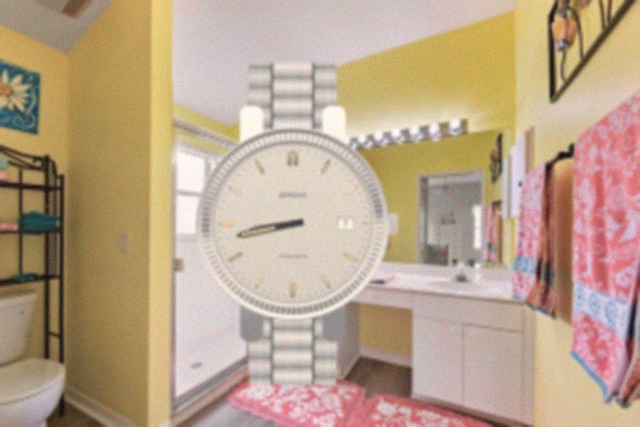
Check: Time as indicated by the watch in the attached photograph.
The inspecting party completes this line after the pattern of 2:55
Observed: 8:43
